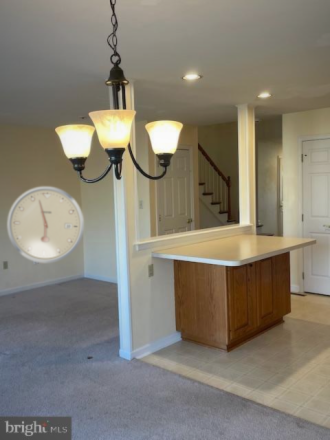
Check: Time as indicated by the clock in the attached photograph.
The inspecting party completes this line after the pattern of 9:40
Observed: 5:57
